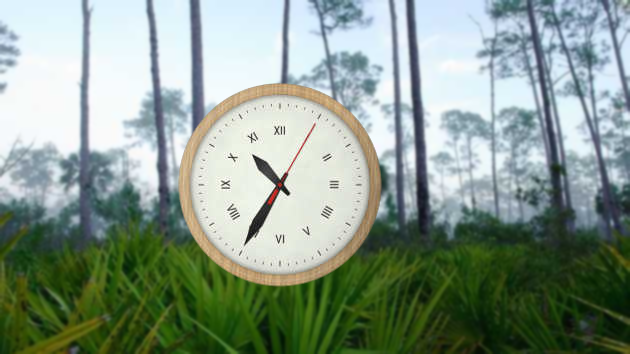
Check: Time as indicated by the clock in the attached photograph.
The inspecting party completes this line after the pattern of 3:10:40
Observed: 10:35:05
